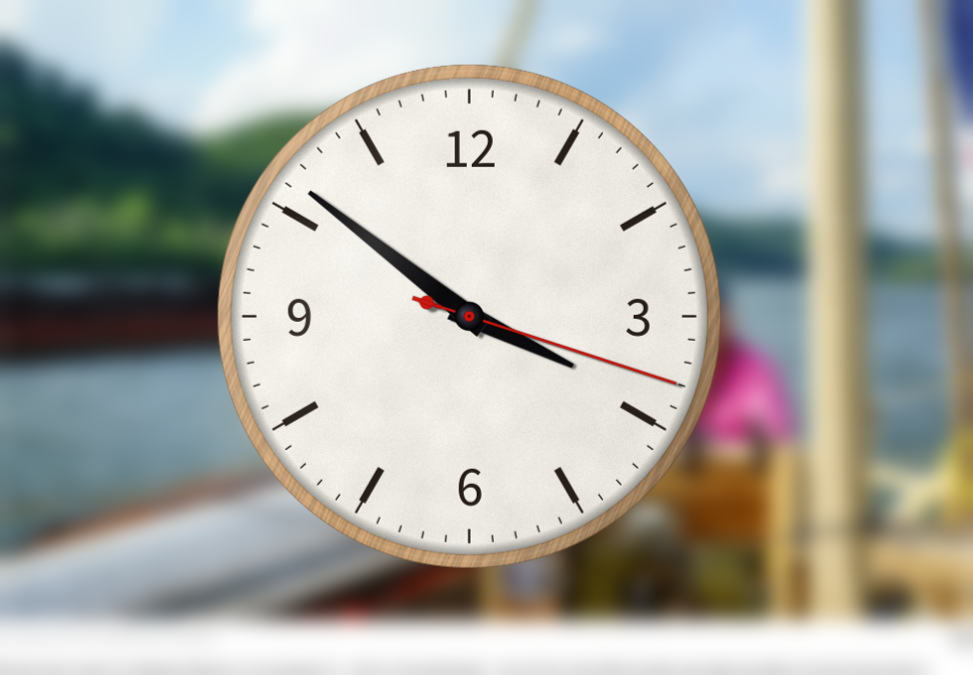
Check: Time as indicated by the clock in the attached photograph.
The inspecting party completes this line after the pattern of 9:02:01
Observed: 3:51:18
